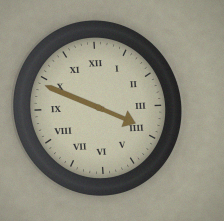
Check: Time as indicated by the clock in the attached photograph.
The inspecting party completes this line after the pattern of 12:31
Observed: 3:49
